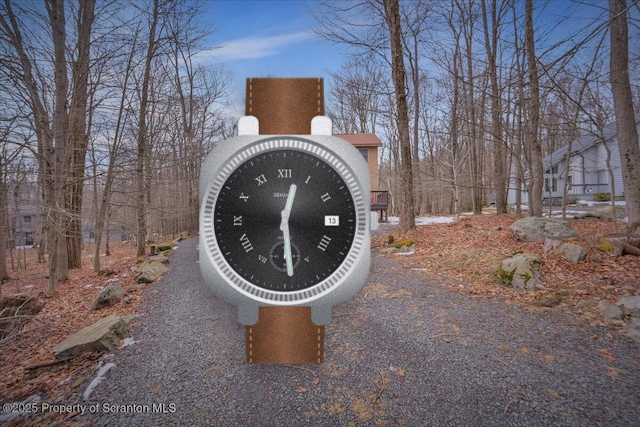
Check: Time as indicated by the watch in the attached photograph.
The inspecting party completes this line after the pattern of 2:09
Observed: 12:29
